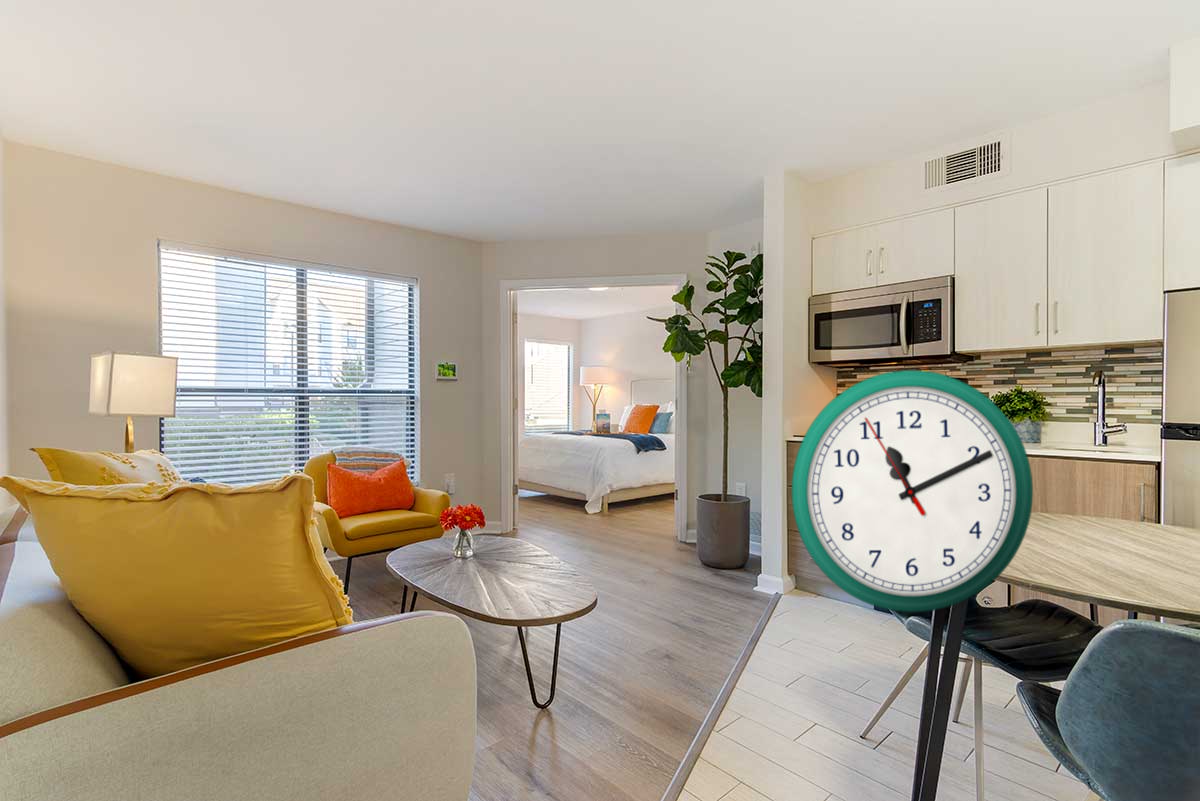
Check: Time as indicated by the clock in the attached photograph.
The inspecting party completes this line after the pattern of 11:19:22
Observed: 11:10:55
